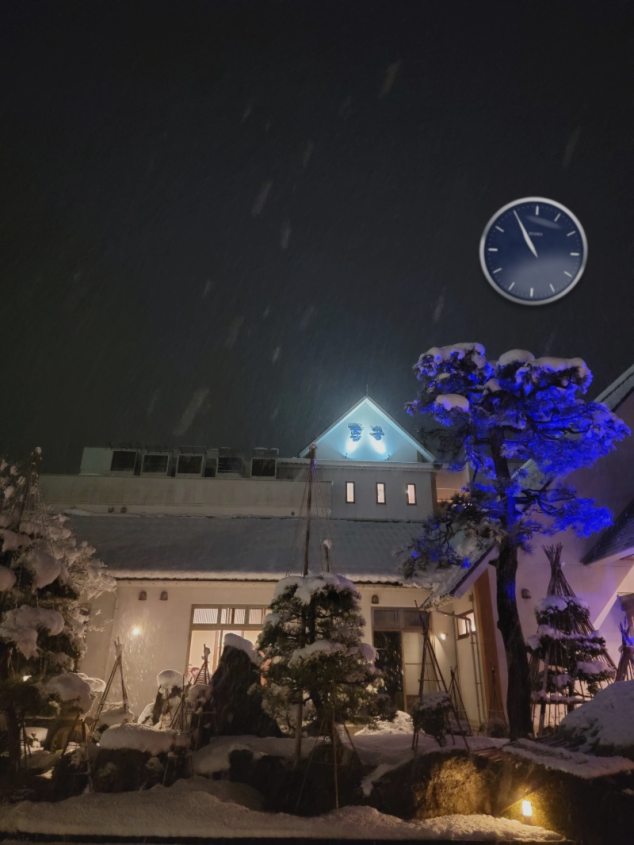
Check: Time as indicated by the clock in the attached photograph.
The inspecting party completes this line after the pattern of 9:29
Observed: 10:55
